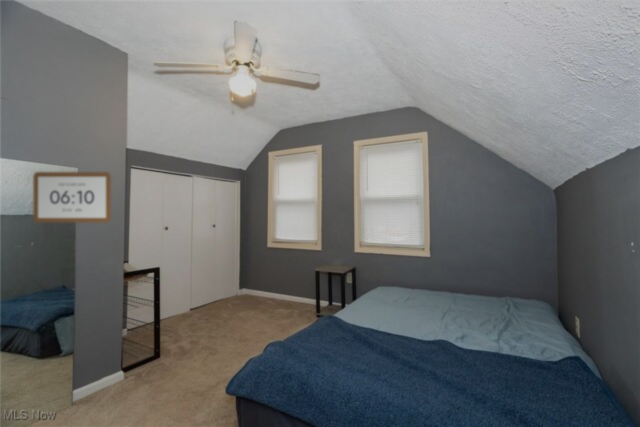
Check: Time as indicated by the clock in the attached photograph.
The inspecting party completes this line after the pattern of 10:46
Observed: 6:10
